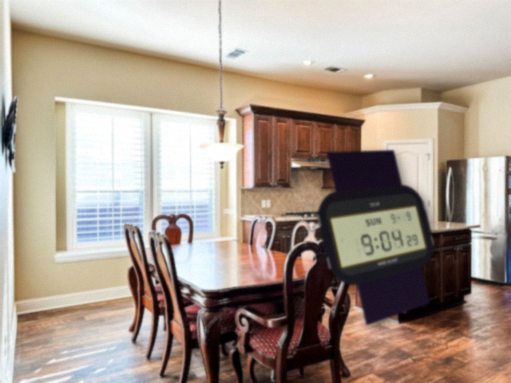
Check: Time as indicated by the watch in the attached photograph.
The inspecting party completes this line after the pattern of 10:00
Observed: 9:04
